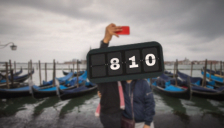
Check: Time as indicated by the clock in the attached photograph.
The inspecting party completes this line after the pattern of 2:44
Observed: 8:10
